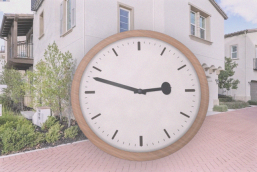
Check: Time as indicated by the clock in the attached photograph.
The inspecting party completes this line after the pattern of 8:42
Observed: 2:48
